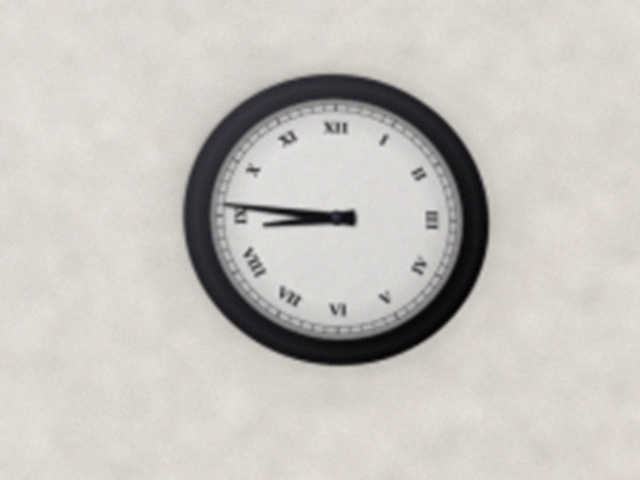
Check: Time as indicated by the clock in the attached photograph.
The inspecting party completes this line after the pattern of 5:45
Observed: 8:46
